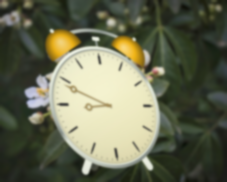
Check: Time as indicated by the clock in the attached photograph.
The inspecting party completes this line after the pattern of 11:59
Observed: 8:49
